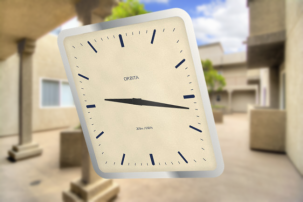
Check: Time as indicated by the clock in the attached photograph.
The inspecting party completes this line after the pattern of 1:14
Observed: 9:17
